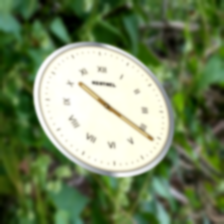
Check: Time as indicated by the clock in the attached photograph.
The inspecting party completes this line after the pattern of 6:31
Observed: 10:21
